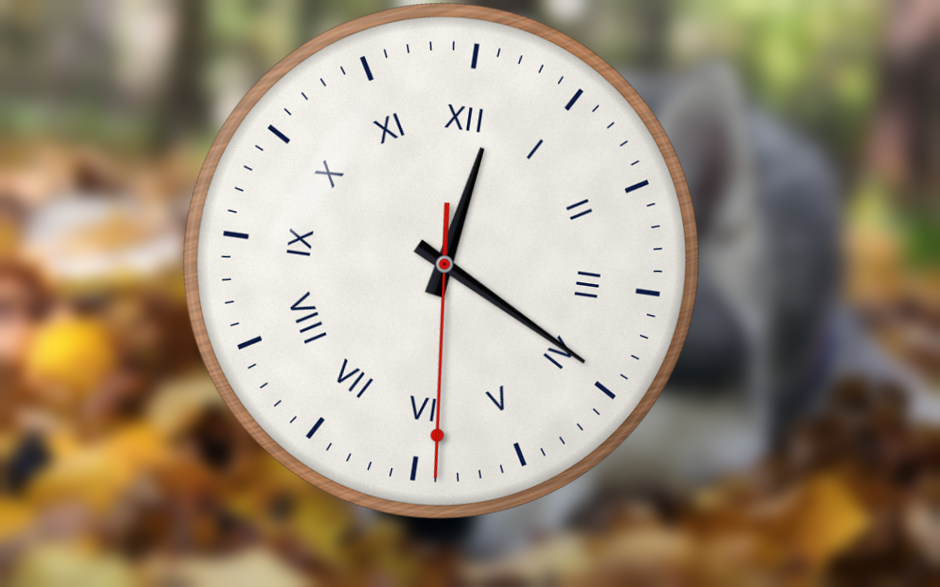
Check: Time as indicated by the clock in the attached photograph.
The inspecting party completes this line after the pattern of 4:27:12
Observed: 12:19:29
